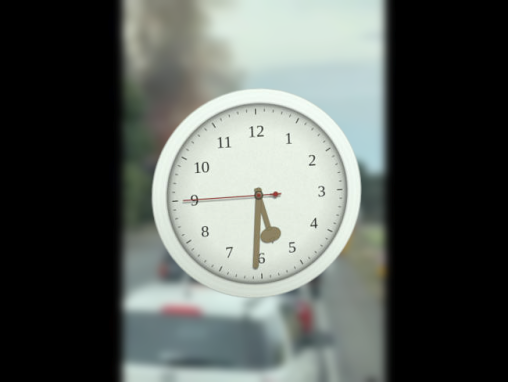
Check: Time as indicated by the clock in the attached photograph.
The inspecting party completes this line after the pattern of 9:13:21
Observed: 5:30:45
